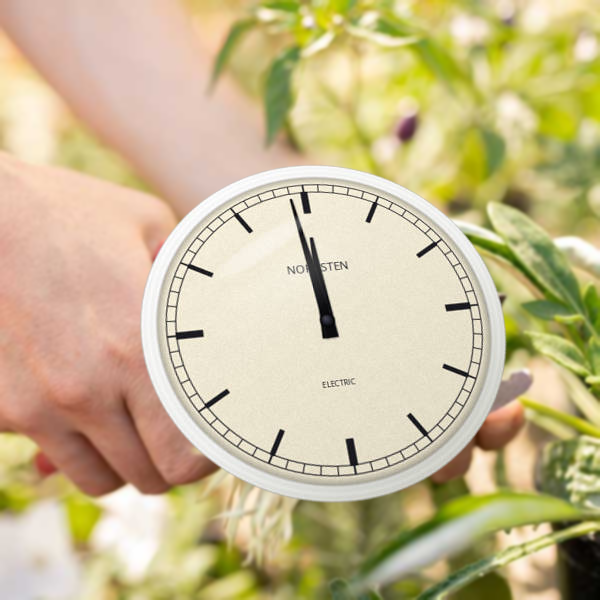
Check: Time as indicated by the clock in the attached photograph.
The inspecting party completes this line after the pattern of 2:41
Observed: 11:59
